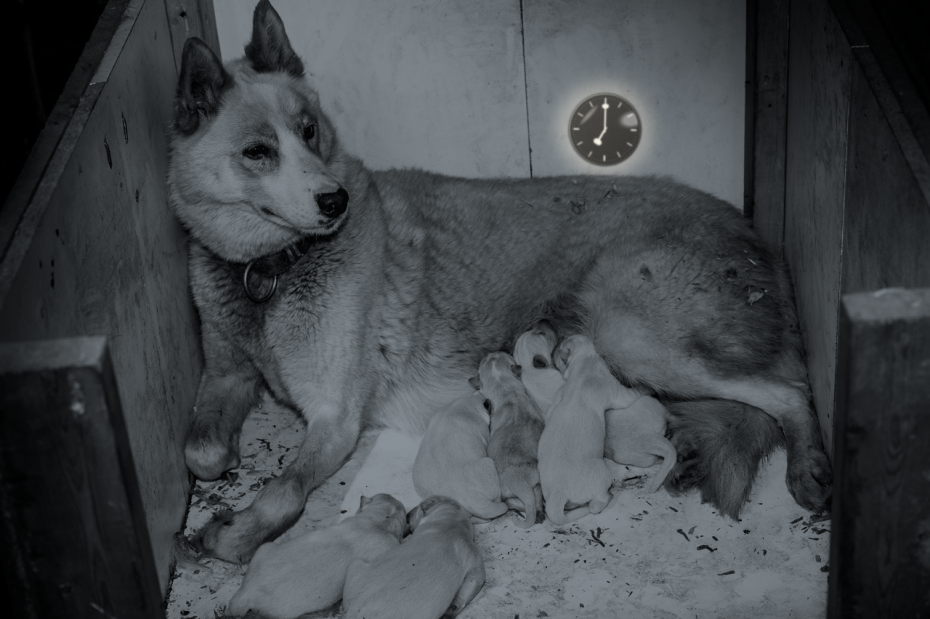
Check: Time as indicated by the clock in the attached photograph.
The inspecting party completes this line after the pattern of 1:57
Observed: 7:00
